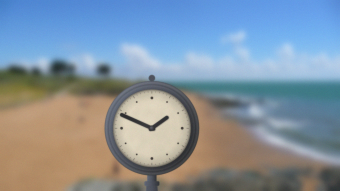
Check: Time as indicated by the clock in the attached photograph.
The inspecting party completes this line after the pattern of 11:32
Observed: 1:49
